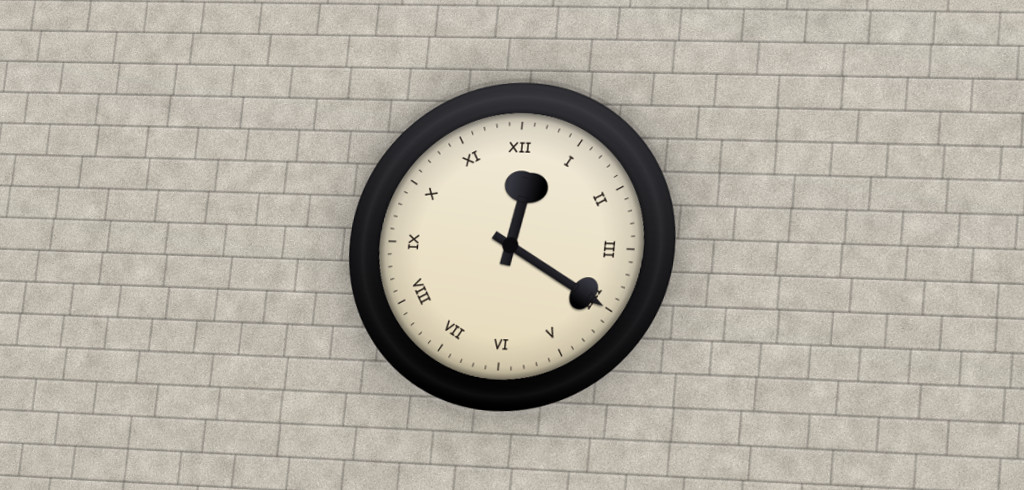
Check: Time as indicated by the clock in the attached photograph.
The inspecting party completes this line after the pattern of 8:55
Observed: 12:20
